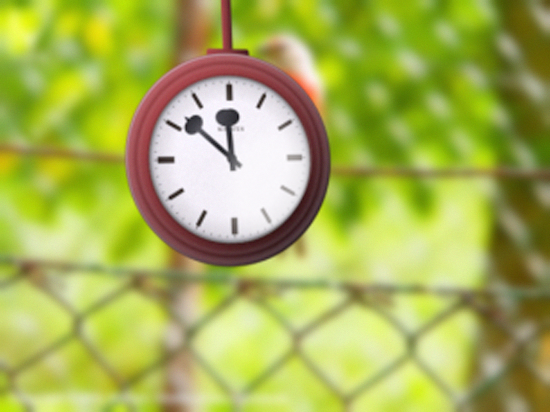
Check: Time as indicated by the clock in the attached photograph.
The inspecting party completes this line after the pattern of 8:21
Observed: 11:52
